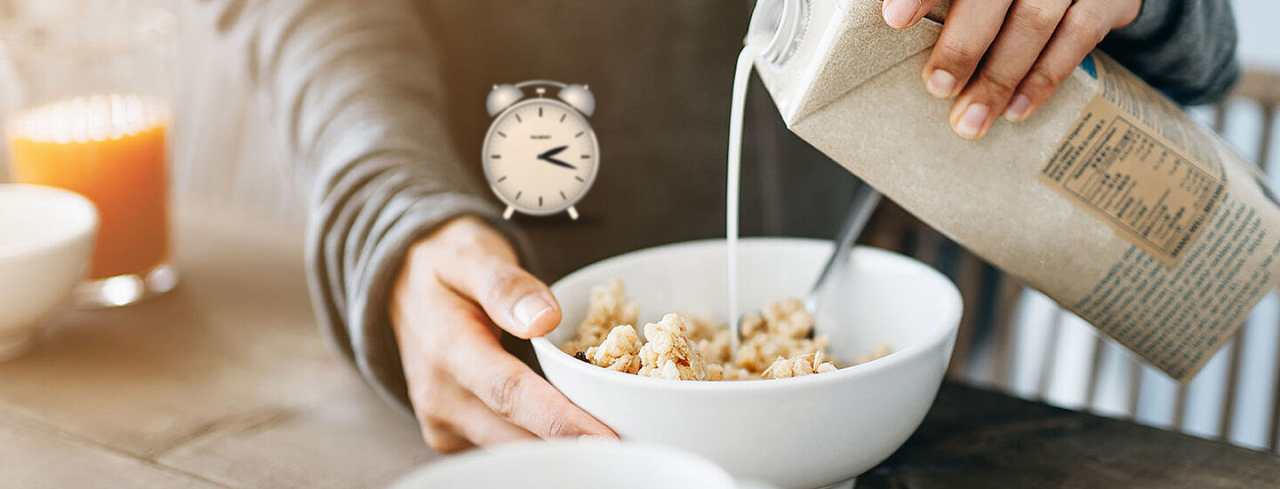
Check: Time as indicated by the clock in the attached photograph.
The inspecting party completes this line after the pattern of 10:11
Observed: 2:18
